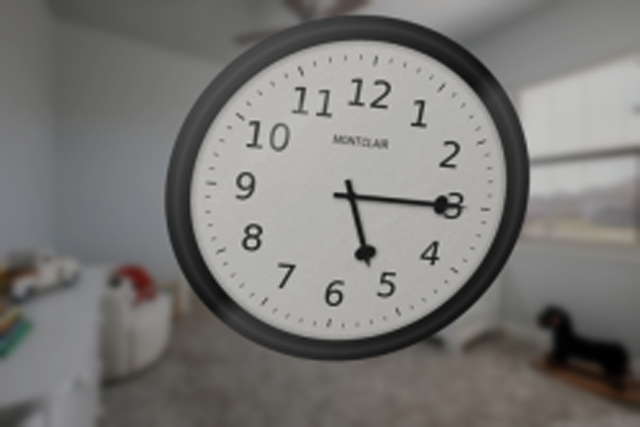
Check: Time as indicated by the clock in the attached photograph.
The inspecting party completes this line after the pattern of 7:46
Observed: 5:15
